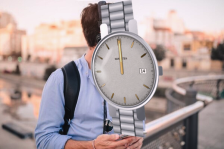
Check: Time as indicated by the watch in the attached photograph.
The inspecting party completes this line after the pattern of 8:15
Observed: 12:00
